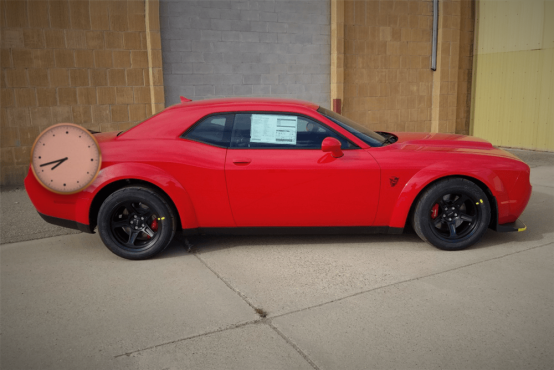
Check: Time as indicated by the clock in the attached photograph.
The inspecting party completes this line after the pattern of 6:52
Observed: 7:42
